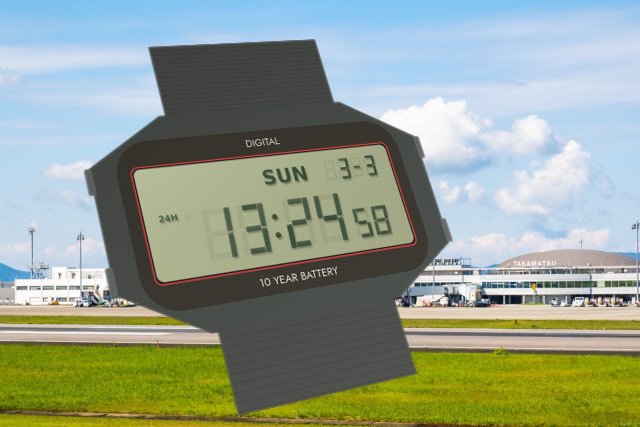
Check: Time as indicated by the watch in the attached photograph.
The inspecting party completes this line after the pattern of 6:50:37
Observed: 13:24:58
